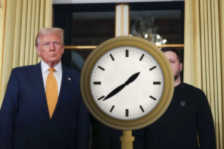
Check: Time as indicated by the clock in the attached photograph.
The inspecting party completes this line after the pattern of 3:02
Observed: 1:39
